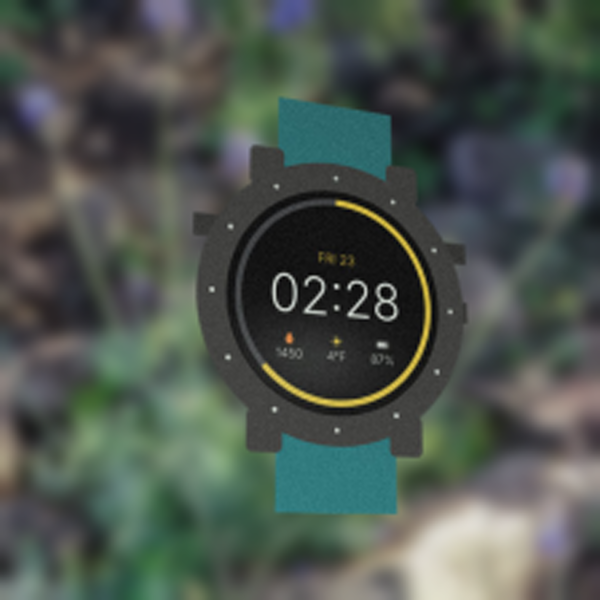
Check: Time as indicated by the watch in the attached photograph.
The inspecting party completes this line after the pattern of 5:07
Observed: 2:28
